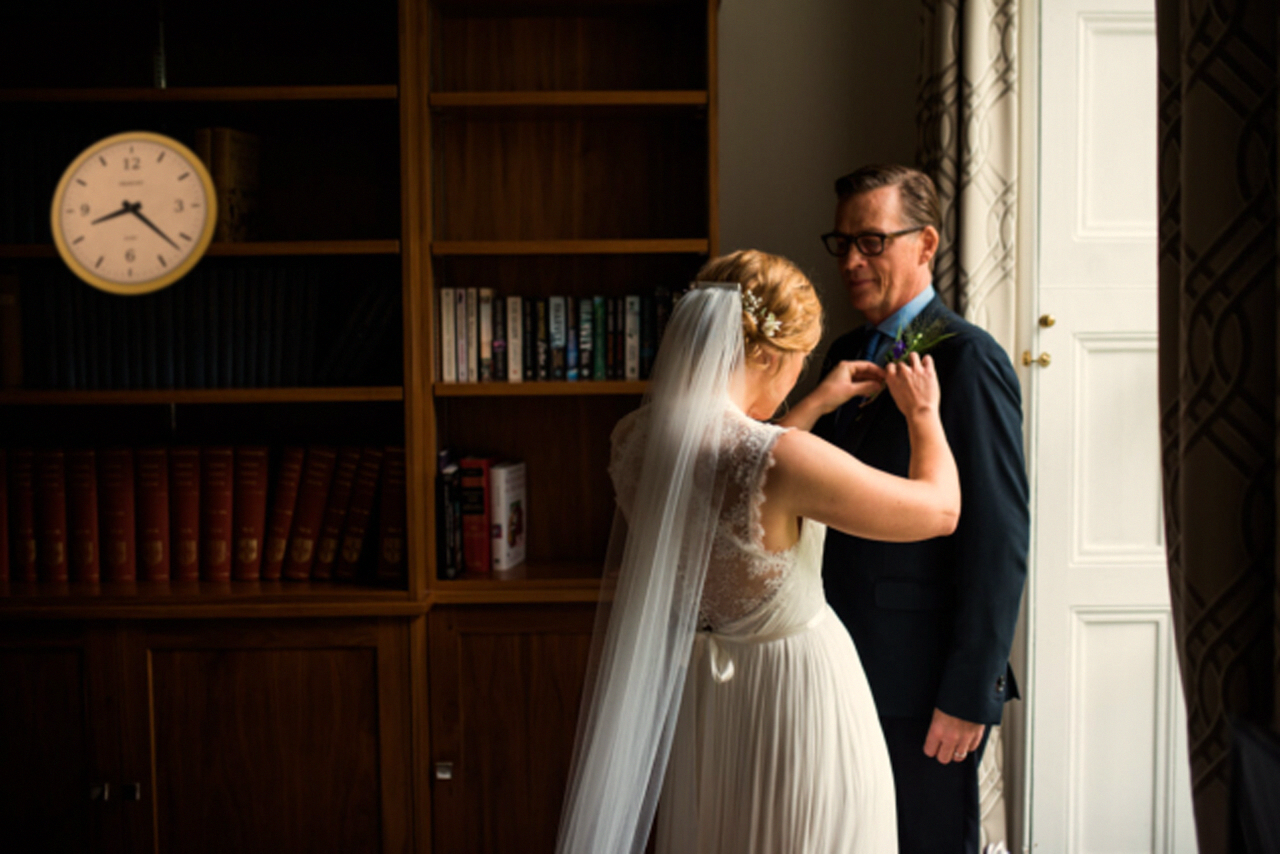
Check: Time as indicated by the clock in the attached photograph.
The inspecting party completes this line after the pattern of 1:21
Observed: 8:22
